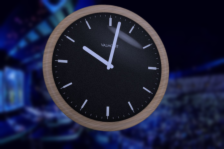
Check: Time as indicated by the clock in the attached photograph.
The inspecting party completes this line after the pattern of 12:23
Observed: 10:02
